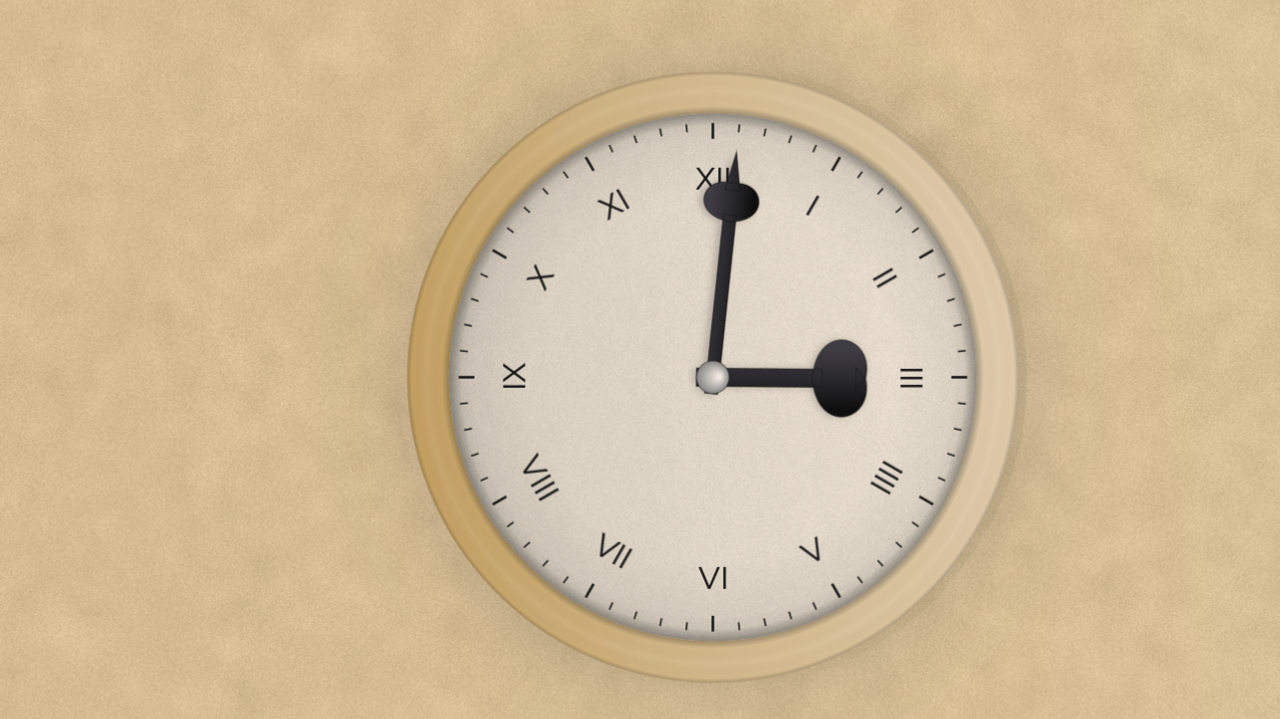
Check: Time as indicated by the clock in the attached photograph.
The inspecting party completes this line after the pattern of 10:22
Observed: 3:01
